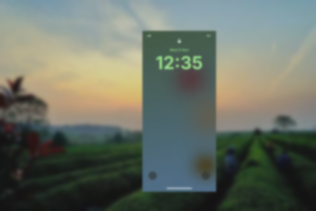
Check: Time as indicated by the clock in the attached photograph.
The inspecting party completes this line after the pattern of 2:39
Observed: 12:35
